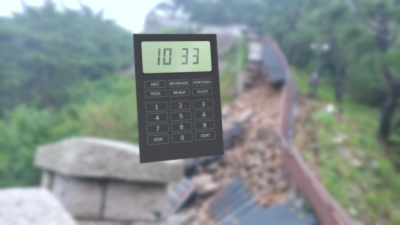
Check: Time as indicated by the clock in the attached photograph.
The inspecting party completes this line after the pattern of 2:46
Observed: 10:33
